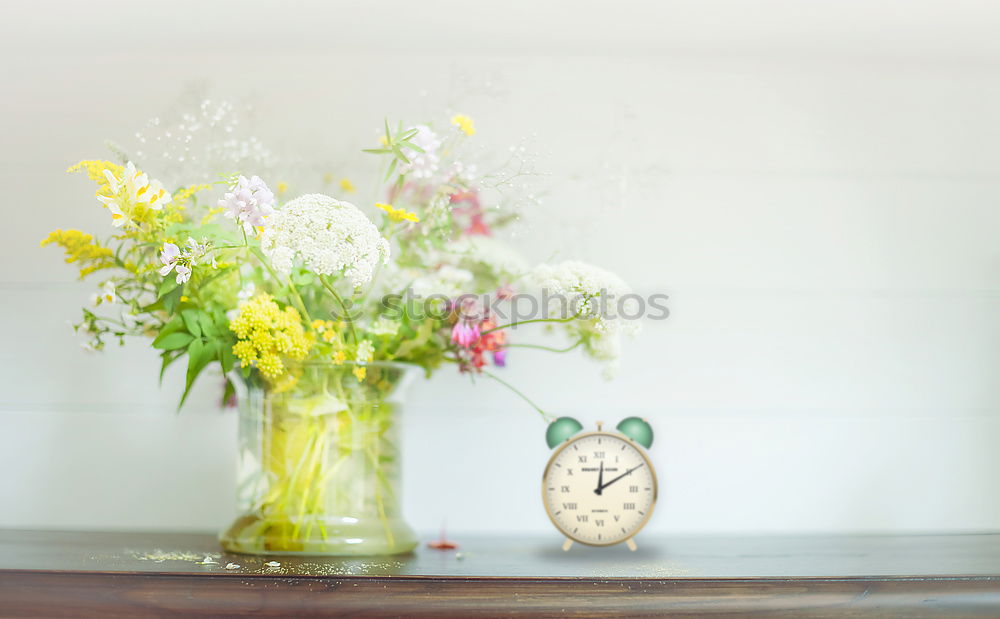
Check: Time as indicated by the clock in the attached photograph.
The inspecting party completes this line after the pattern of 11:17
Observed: 12:10
